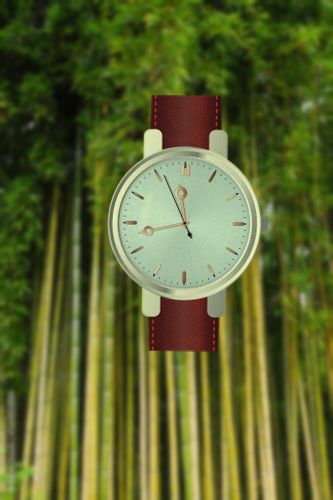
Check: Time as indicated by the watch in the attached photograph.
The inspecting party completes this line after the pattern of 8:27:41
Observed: 11:42:56
